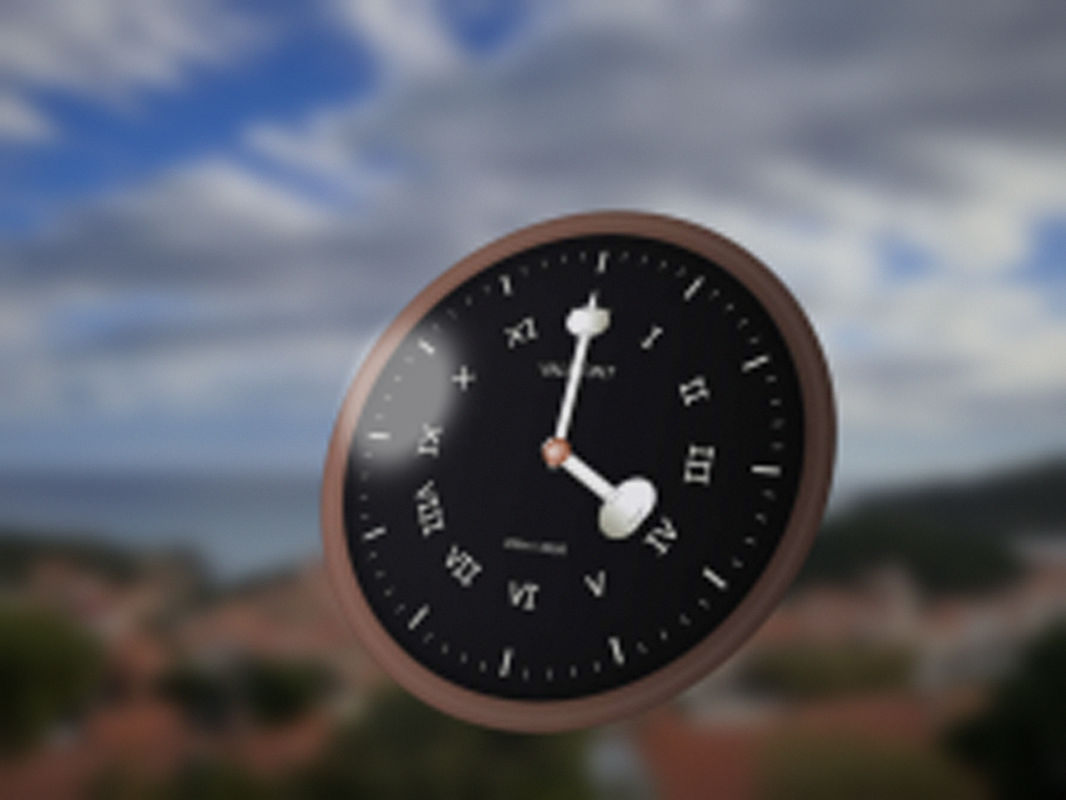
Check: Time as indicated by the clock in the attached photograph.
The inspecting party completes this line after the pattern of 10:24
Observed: 4:00
